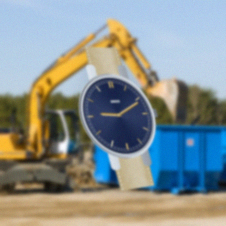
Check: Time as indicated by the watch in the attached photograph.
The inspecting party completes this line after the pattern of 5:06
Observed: 9:11
